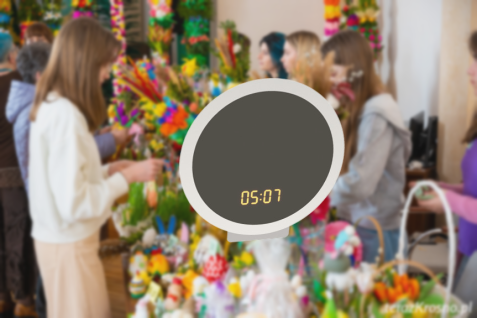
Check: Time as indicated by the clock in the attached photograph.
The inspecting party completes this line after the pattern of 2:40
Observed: 5:07
